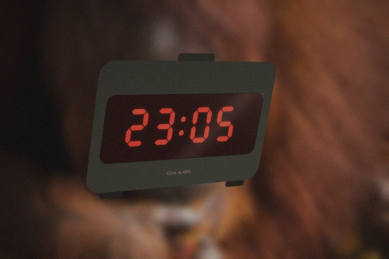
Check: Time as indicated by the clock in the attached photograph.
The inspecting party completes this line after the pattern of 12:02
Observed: 23:05
